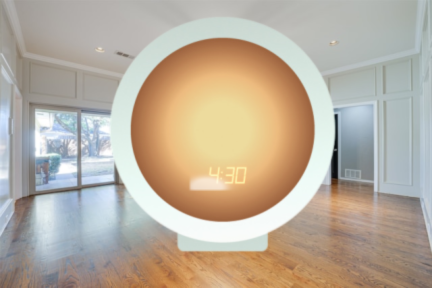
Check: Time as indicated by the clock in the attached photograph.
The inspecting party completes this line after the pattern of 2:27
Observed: 4:30
